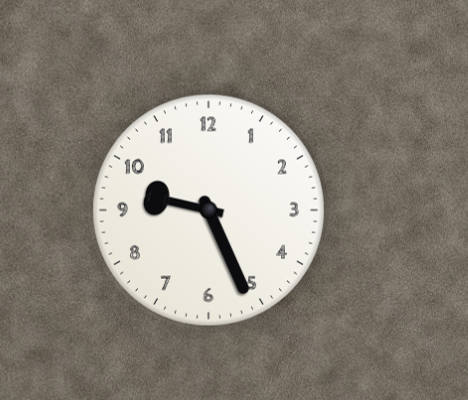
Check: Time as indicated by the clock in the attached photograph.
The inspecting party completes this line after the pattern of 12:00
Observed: 9:26
